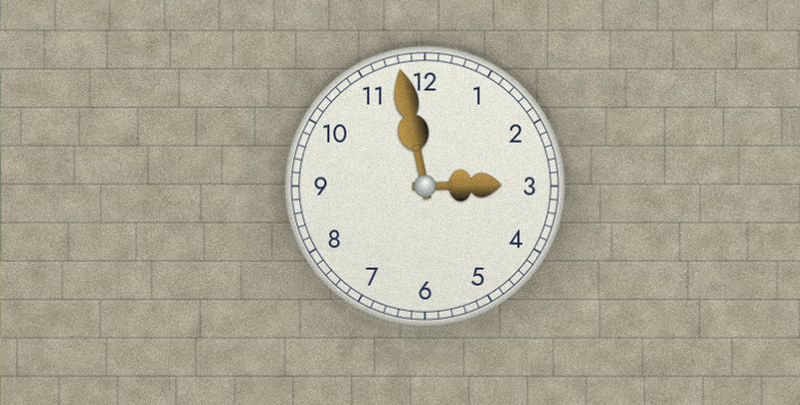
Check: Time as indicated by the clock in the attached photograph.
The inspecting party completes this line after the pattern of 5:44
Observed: 2:58
